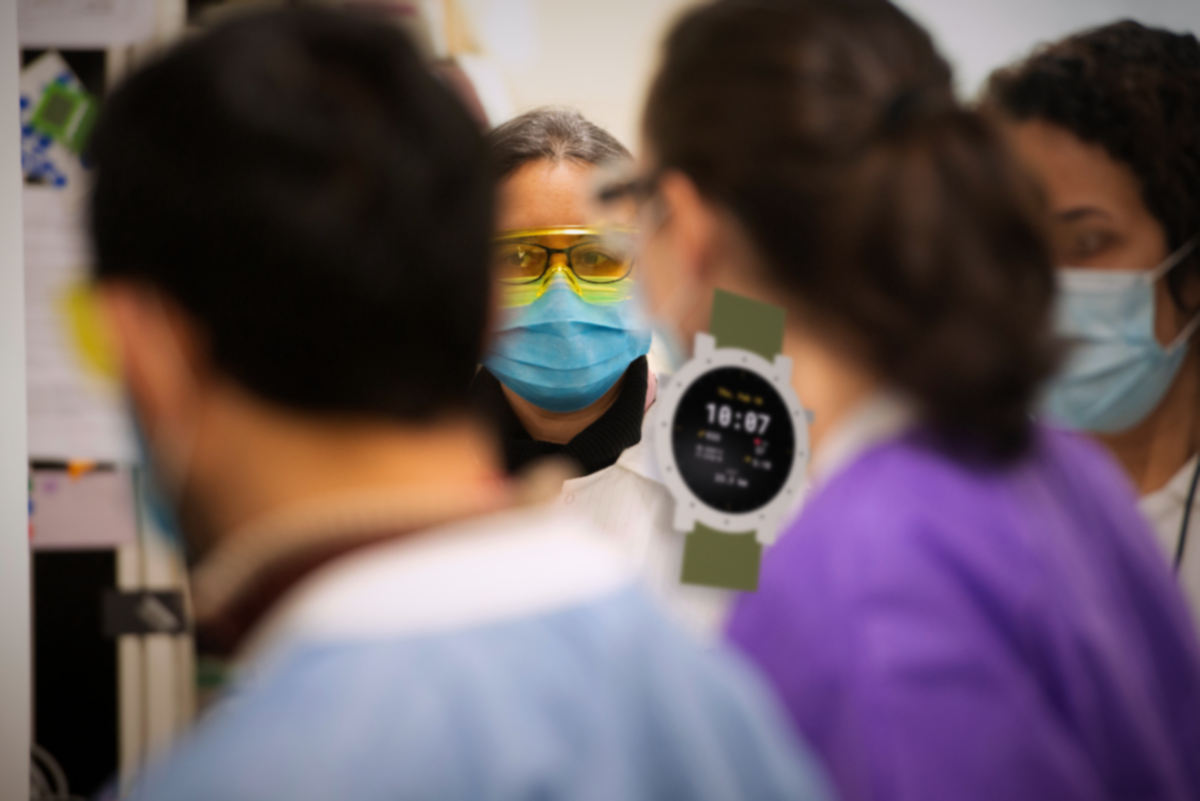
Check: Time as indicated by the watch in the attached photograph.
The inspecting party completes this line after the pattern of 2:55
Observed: 10:07
